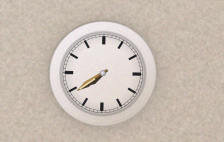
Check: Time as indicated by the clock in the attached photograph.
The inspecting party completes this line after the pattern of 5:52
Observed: 7:39
